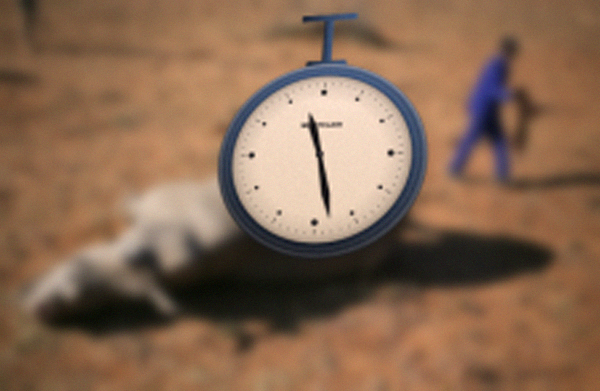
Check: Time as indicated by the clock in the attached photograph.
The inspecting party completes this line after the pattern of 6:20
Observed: 11:28
